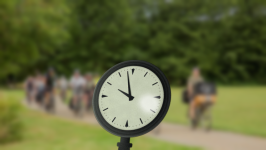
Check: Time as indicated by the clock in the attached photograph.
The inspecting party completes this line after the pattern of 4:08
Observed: 9:58
